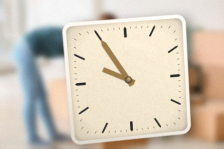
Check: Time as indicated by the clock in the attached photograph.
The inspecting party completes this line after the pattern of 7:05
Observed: 9:55
